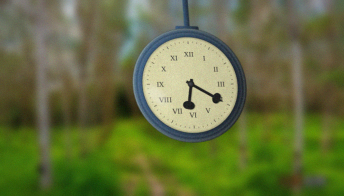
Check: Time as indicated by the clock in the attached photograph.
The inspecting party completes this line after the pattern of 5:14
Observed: 6:20
